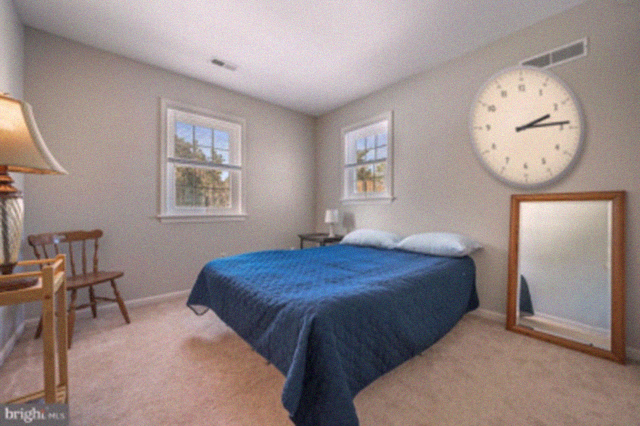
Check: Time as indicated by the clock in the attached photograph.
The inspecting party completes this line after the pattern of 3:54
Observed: 2:14
